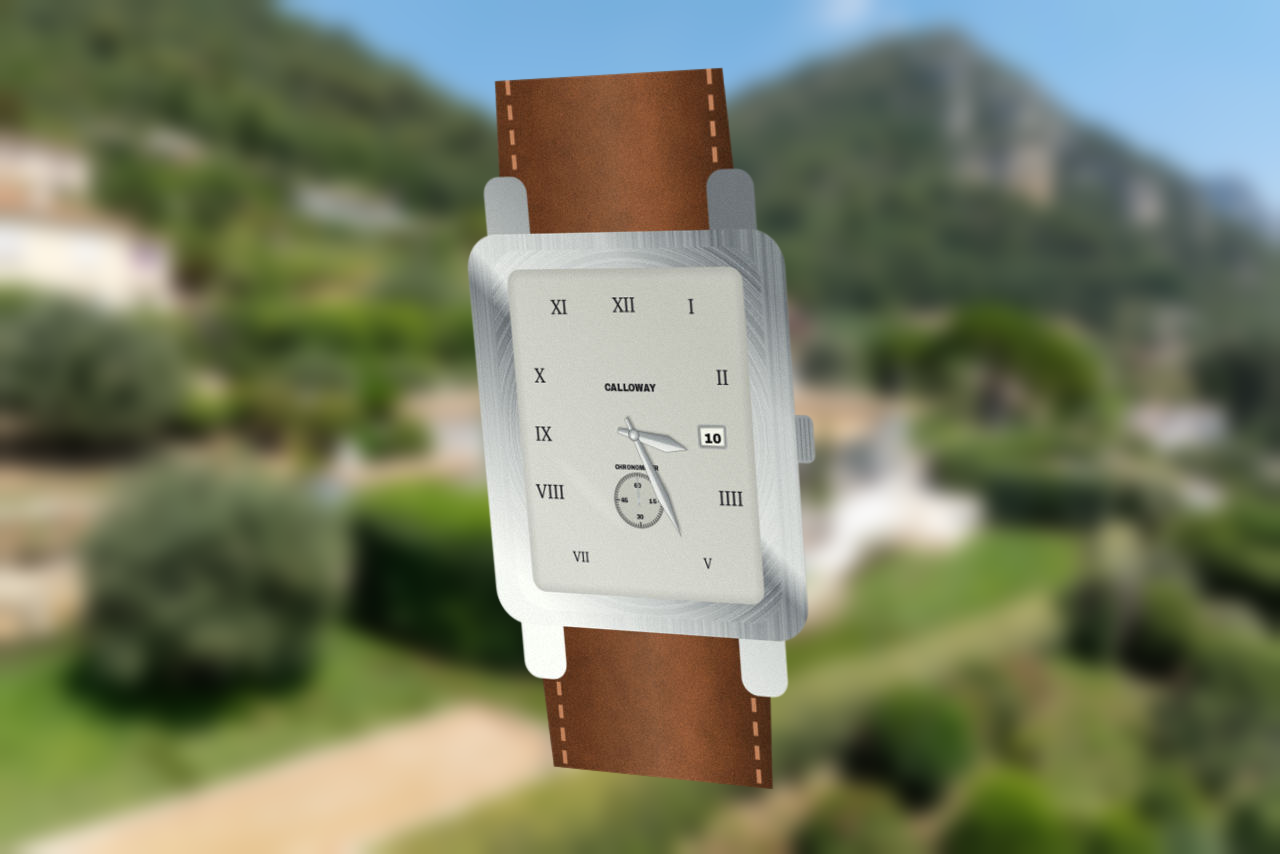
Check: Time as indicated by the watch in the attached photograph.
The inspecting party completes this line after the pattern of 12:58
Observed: 3:26
